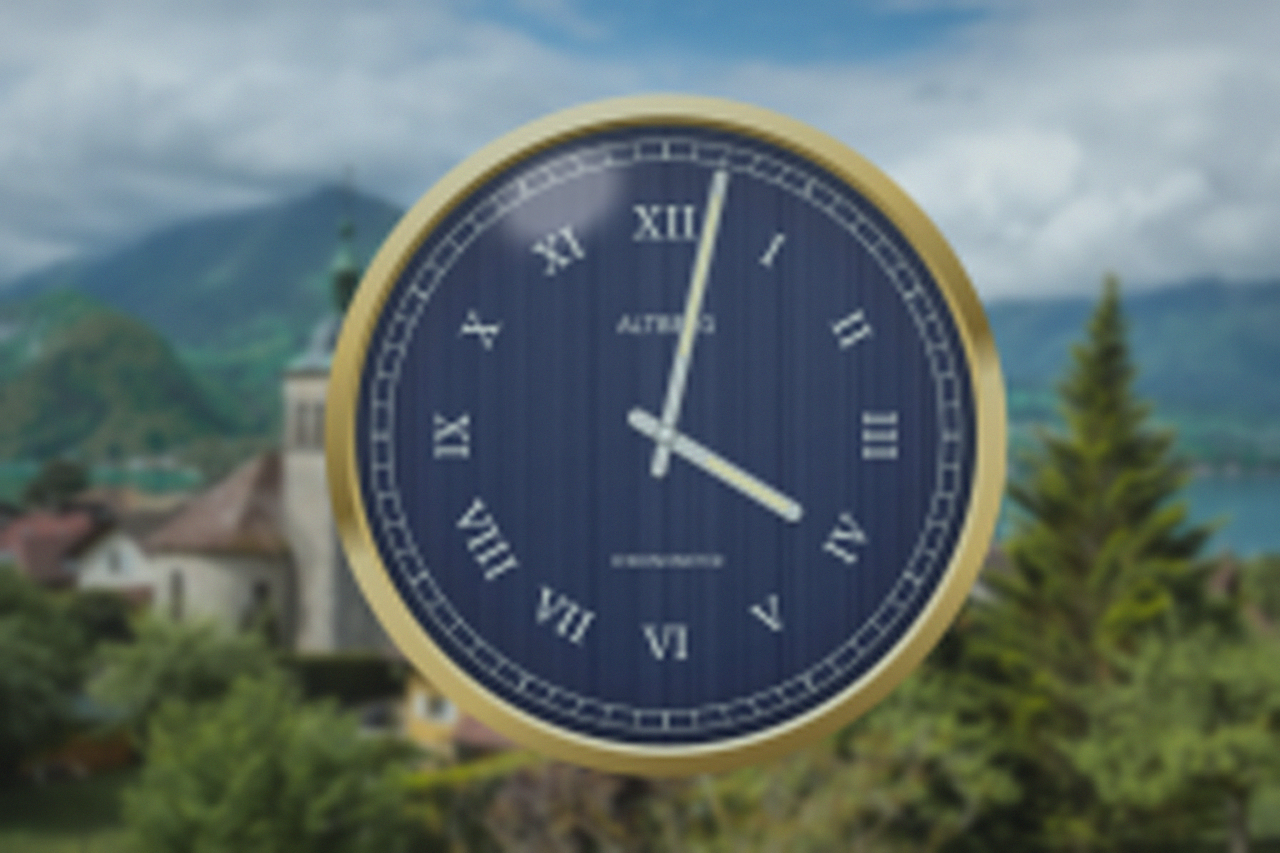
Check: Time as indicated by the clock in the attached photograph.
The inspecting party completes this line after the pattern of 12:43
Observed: 4:02
